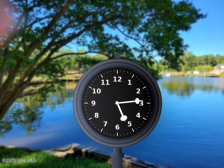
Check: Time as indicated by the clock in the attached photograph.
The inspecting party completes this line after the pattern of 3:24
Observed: 5:14
